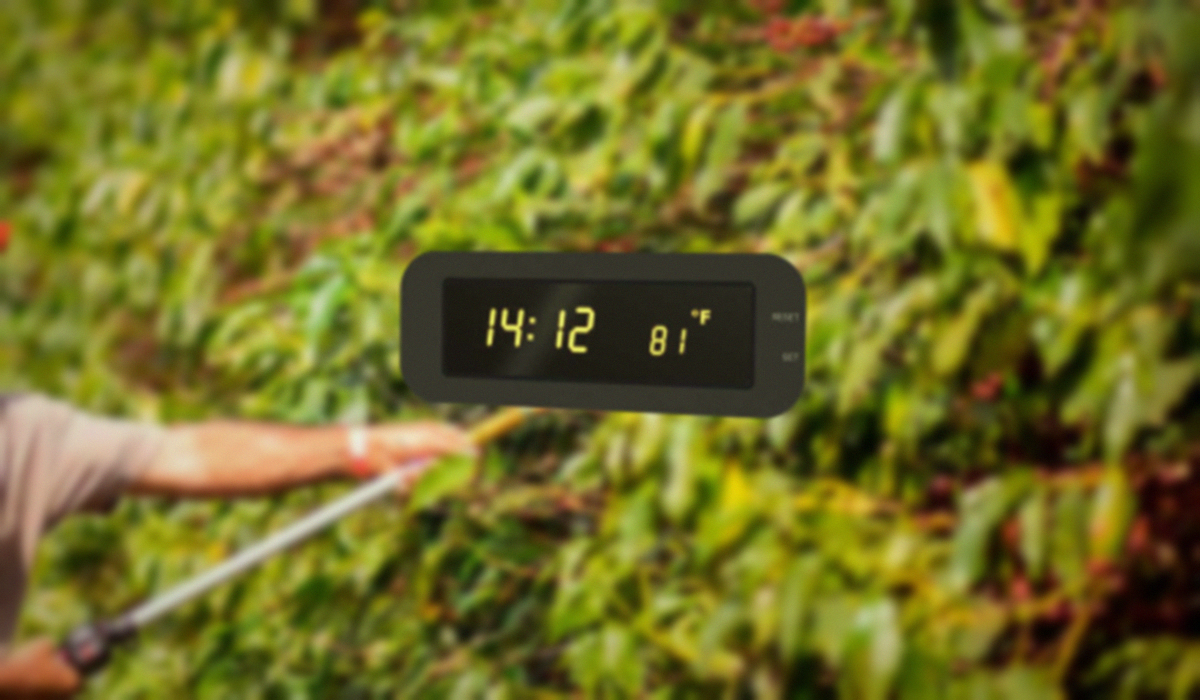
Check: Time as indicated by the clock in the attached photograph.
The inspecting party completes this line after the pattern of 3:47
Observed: 14:12
